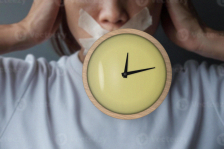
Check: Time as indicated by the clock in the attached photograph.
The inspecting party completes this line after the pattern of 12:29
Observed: 12:13
